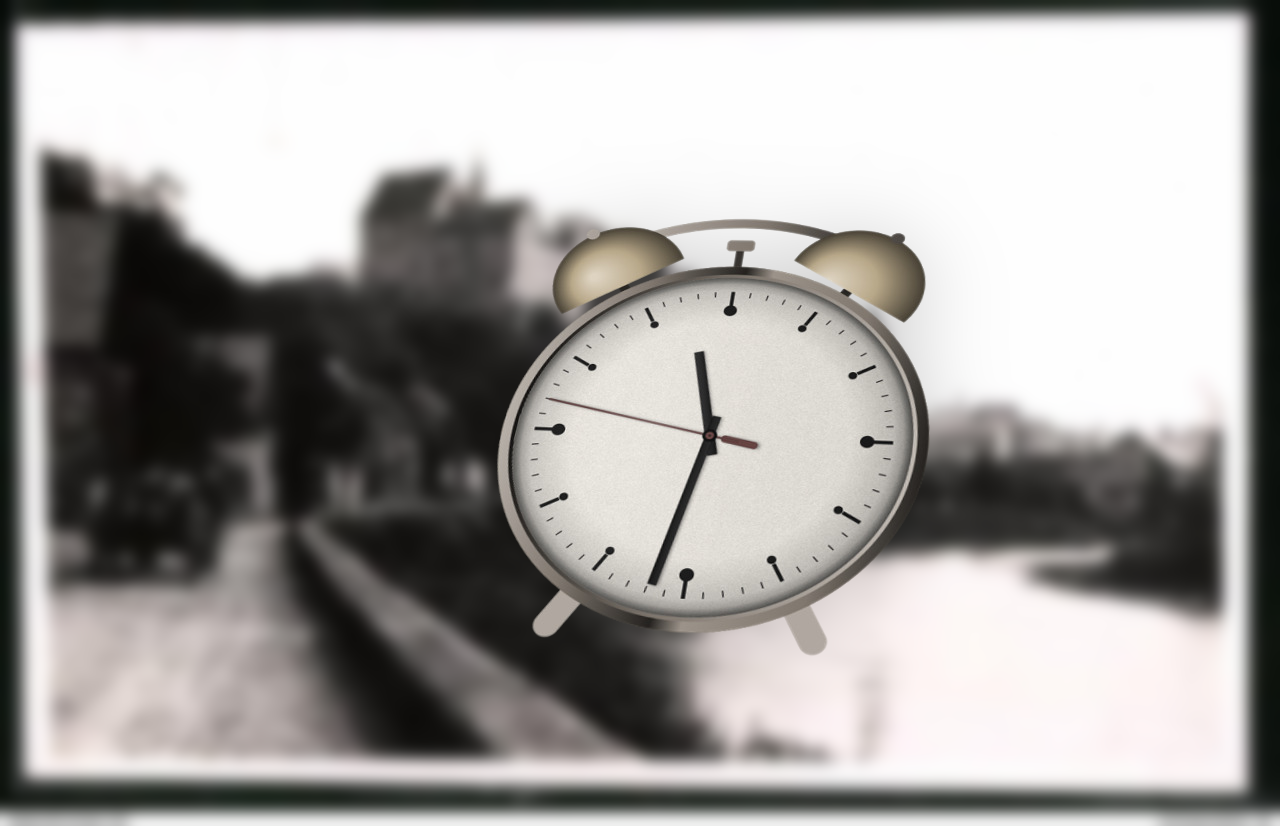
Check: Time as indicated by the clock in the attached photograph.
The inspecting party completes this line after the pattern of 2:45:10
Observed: 11:31:47
